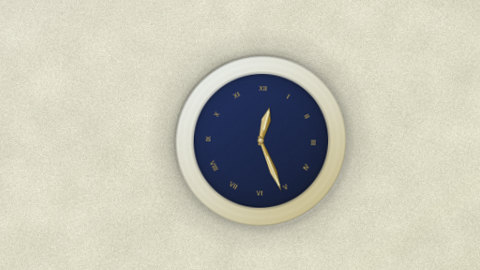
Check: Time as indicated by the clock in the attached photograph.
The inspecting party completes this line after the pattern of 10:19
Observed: 12:26
